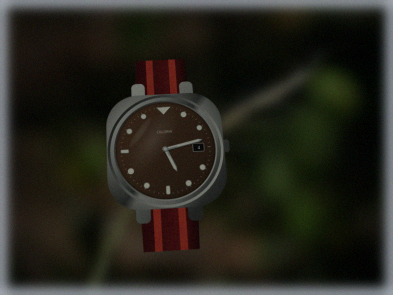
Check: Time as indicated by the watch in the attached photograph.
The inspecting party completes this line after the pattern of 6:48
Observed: 5:13
